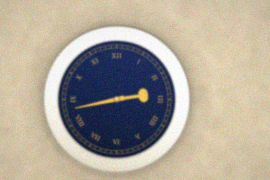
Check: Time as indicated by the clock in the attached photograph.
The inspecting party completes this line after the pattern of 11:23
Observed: 2:43
